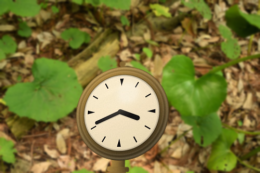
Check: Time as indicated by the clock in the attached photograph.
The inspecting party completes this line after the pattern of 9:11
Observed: 3:41
